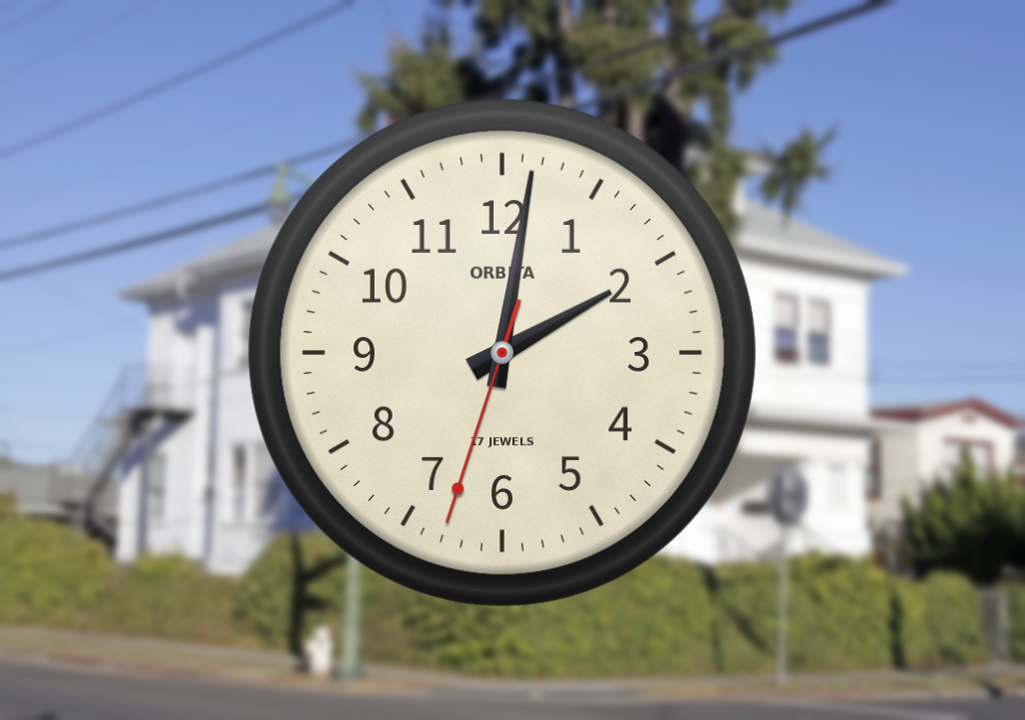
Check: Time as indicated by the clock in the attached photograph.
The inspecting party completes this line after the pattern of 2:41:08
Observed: 2:01:33
